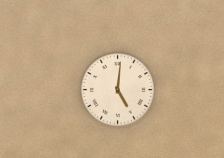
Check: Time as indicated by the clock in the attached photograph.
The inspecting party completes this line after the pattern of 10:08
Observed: 5:01
